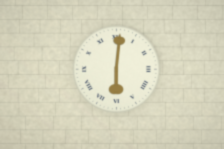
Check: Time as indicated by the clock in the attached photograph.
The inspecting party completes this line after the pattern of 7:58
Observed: 6:01
